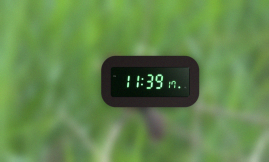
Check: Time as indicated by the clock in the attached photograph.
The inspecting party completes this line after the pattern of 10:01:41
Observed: 11:39:17
